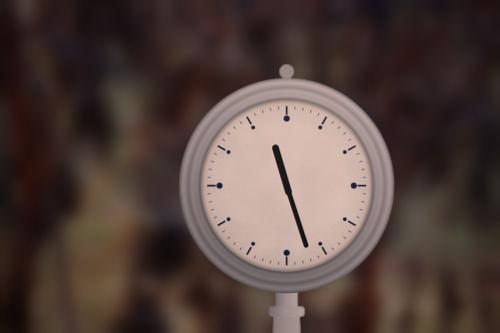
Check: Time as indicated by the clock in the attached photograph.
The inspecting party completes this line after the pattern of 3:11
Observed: 11:27
